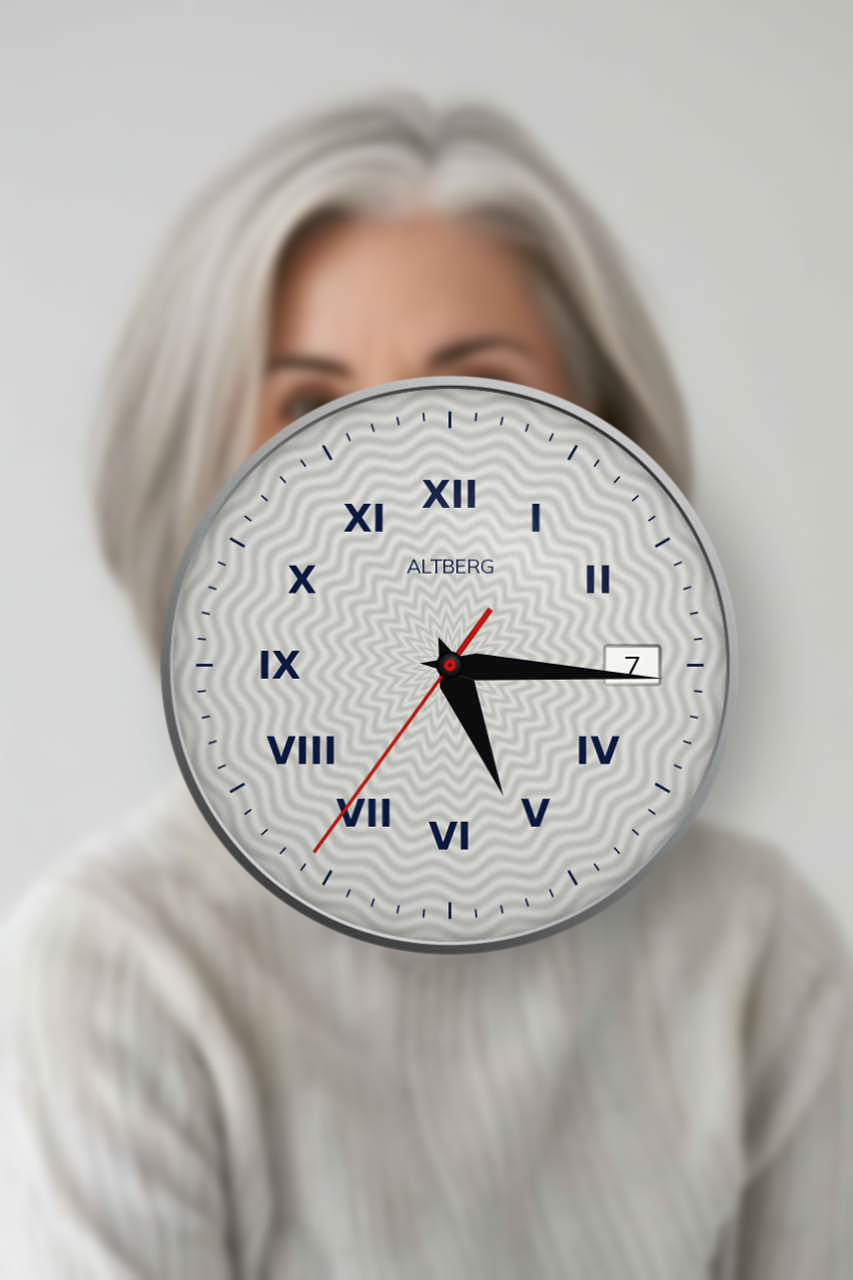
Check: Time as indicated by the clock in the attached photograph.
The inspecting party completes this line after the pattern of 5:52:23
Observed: 5:15:36
